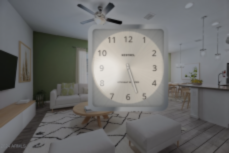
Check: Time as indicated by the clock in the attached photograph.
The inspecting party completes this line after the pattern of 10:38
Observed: 5:27
